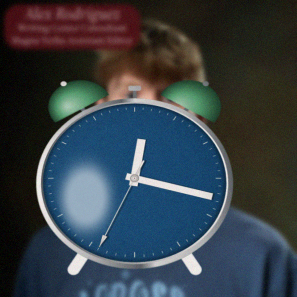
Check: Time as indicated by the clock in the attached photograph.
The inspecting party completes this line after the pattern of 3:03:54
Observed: 12:17:34
